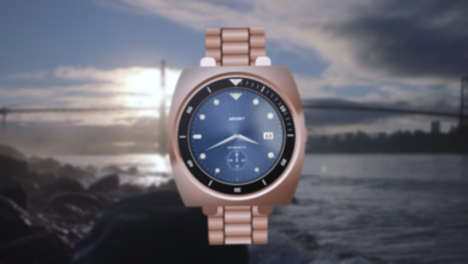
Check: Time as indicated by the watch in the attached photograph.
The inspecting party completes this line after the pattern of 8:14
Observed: 3:41
